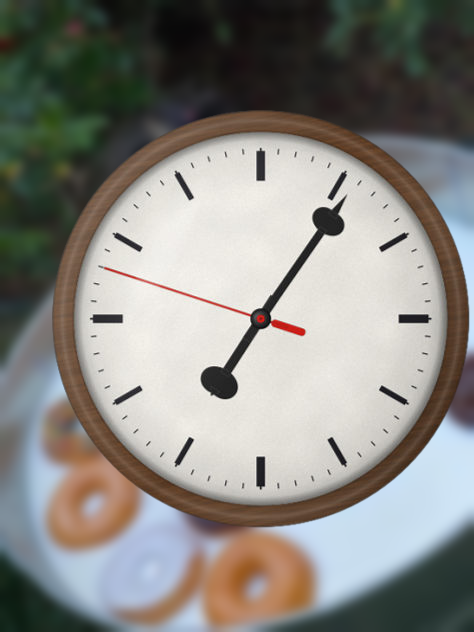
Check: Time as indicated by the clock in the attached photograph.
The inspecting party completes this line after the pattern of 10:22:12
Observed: 7:05:48
